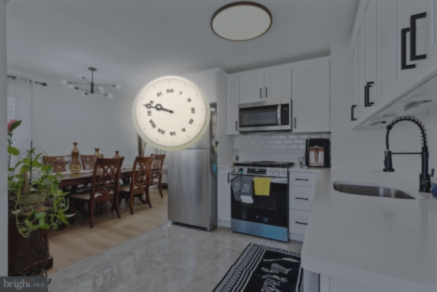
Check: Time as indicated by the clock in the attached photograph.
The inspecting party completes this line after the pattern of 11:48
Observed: 9:48
